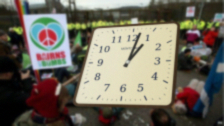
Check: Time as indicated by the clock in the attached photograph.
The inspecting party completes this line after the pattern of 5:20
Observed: 1:02
